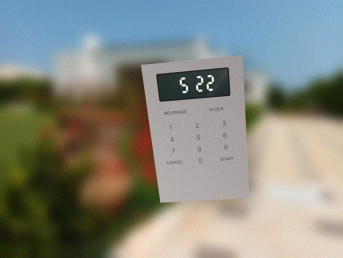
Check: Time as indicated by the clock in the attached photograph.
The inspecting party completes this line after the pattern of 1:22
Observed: 5:22
